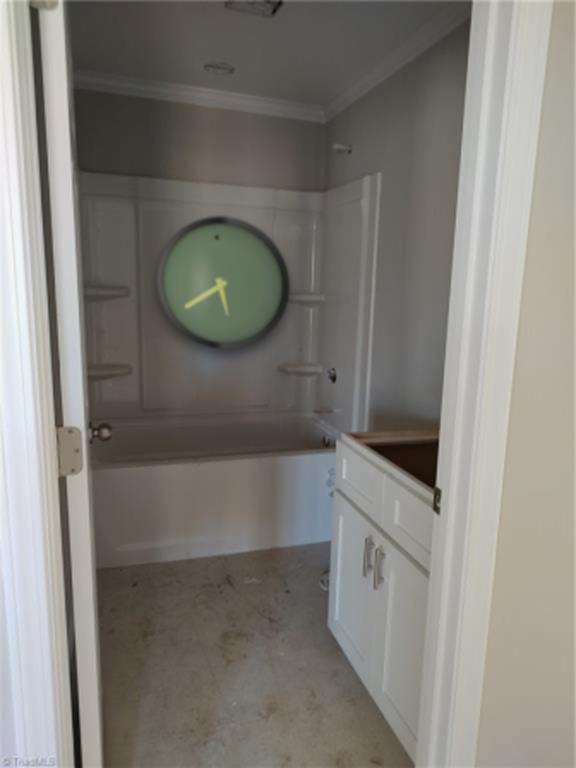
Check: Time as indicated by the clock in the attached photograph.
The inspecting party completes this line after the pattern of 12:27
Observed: 5:40
